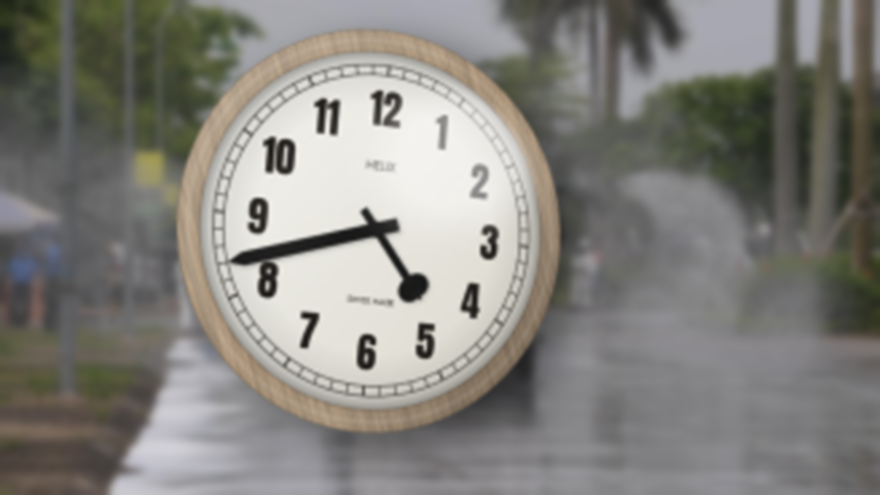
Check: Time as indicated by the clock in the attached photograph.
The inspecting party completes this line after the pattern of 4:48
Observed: 4:42
